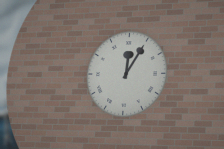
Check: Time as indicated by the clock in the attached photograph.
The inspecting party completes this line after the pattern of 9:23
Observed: 12:05
